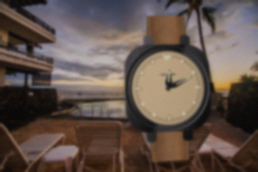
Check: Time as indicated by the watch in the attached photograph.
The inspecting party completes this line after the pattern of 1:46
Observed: 12:11
